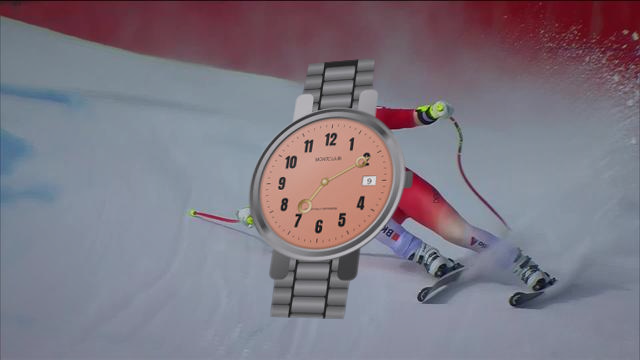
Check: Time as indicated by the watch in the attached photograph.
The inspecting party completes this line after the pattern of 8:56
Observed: 7:10
